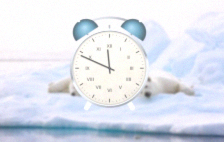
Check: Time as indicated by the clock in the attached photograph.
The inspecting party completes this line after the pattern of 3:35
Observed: 11:49
